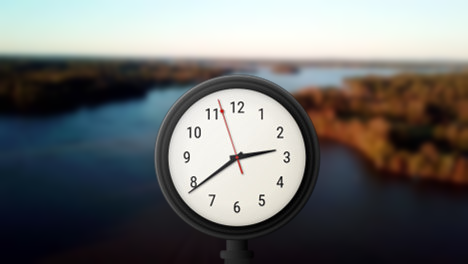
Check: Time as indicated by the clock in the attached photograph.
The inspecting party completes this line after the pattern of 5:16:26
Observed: 2:38:57
